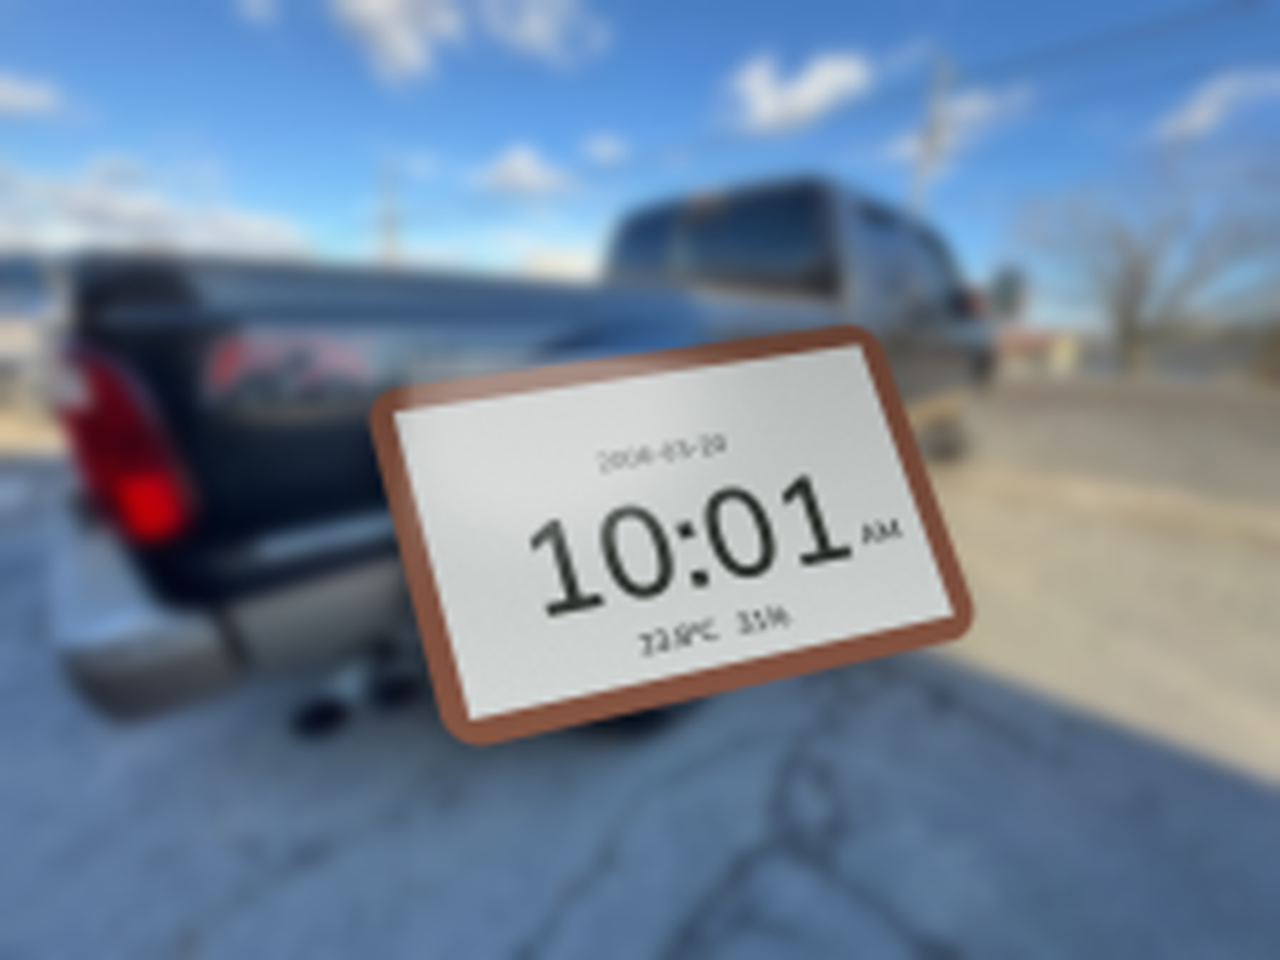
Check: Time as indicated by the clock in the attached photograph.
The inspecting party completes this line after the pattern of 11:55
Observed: 10:01
